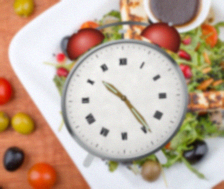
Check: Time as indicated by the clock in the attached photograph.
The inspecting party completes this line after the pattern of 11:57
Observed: 10:24
